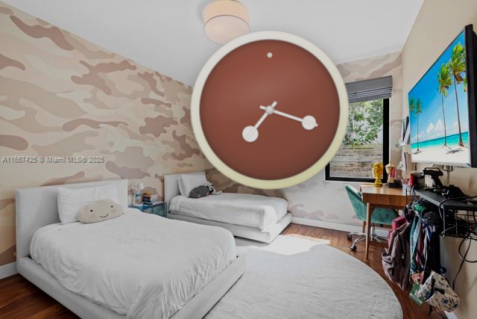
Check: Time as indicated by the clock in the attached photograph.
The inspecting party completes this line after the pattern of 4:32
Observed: 7:18
